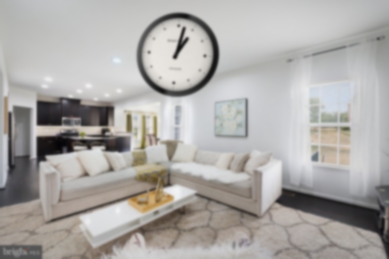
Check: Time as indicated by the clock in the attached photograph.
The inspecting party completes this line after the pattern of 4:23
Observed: 1:02
